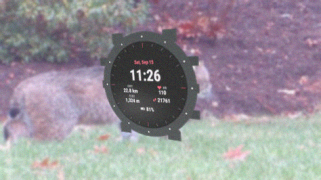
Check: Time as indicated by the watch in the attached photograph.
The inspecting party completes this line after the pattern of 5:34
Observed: 11:26
